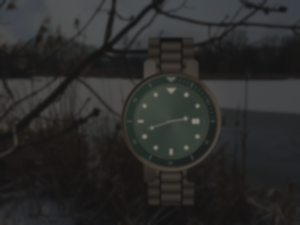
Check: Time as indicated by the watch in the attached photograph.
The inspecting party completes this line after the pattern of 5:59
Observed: 2:42
